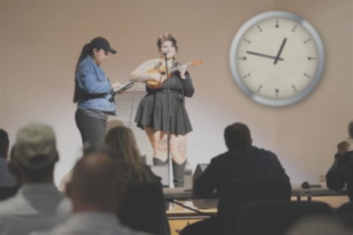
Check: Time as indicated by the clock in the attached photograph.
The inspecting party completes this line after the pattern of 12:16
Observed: 12:47
